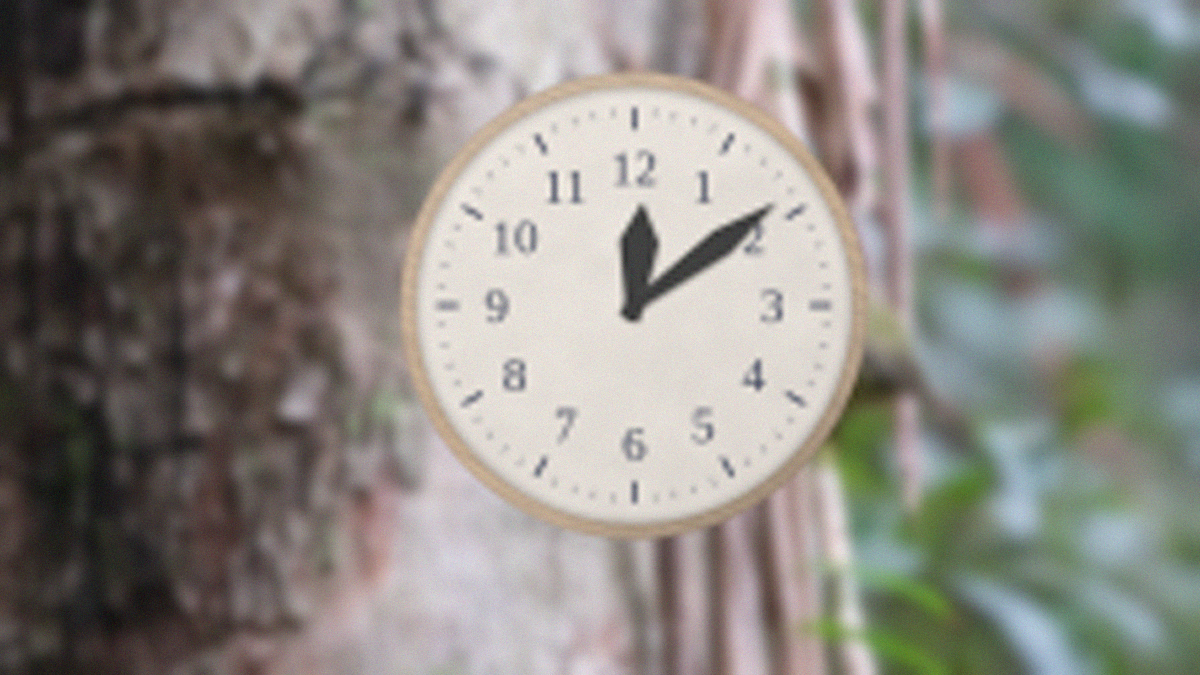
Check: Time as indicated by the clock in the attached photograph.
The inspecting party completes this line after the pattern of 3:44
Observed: 12:09
